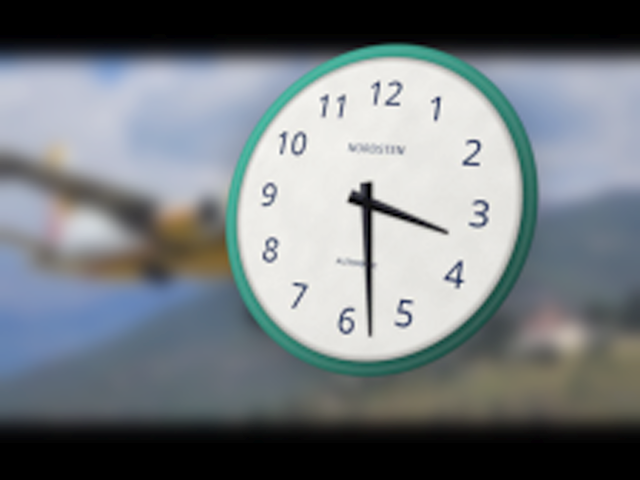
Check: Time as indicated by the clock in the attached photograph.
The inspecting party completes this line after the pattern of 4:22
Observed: 3:28
